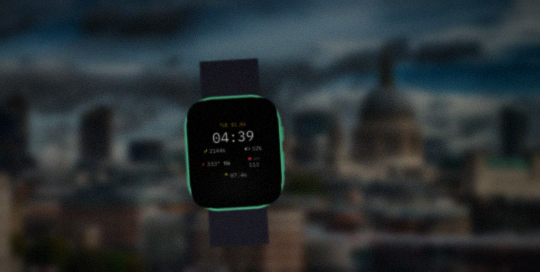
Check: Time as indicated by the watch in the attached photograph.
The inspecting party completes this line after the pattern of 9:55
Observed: 4:39
